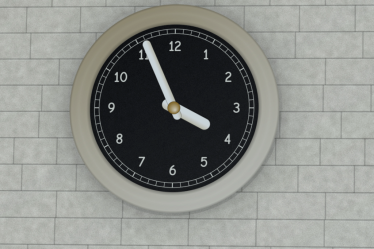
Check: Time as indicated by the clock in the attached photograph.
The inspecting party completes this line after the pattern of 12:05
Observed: 3:56
